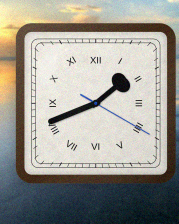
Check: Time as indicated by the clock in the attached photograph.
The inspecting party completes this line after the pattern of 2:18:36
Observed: 1:41:20
